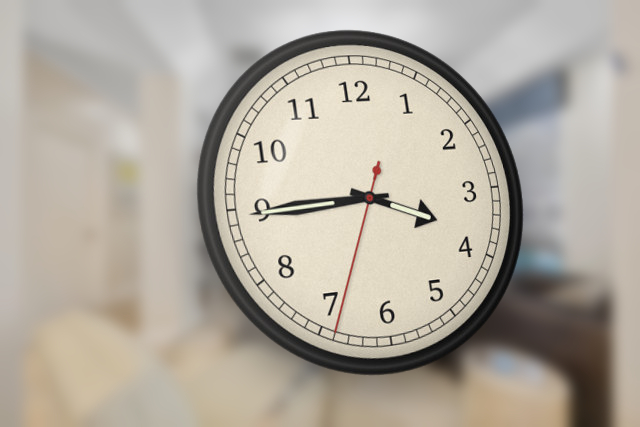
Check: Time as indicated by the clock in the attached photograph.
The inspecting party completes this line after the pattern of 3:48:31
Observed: 3:44:34
